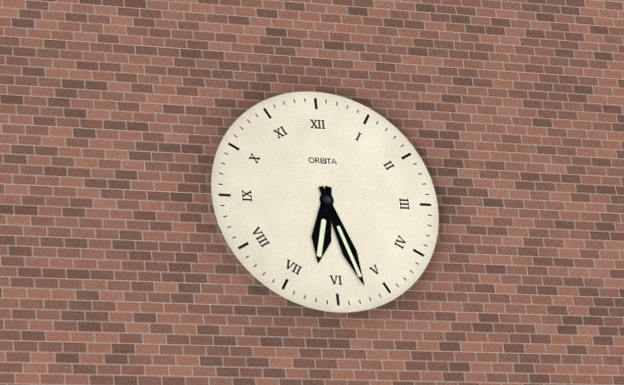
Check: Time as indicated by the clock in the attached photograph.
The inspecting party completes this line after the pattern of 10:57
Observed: 6:27
